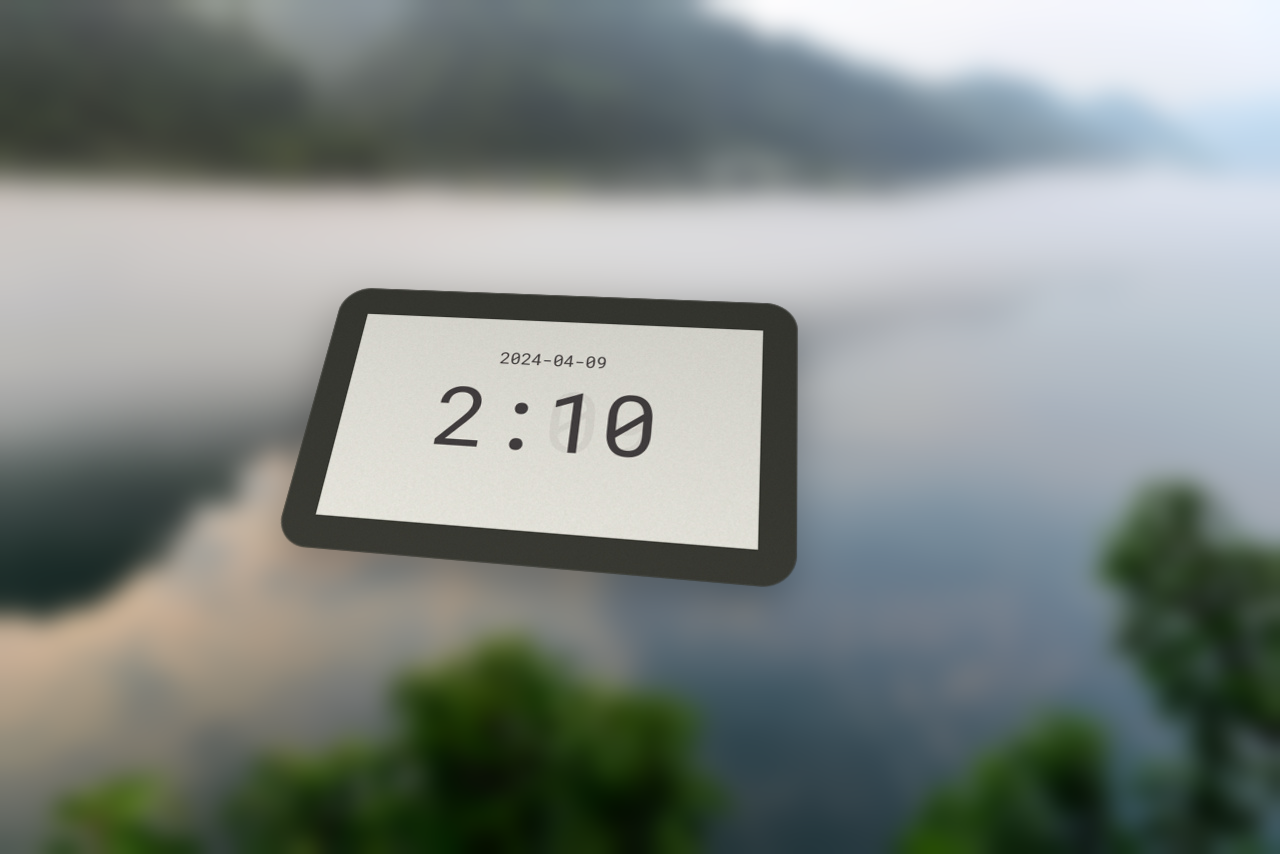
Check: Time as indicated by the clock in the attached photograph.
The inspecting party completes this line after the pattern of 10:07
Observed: 2:10
